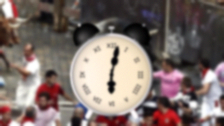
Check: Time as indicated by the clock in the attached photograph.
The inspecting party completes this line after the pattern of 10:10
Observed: 6:02
